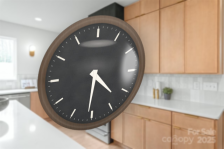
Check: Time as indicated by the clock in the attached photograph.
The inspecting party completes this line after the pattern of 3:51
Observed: 4:31
